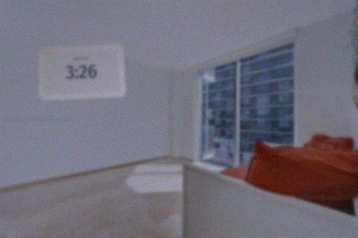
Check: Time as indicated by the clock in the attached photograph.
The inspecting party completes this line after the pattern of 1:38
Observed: 3:26
